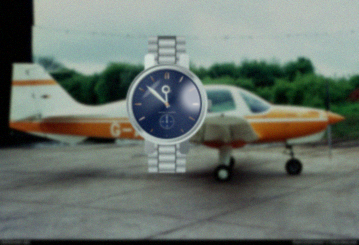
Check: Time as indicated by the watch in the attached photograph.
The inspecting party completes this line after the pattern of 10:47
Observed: 11:52
